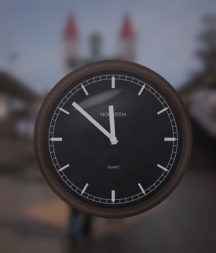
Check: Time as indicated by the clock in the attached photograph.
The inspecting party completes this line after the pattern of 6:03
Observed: 11:52
